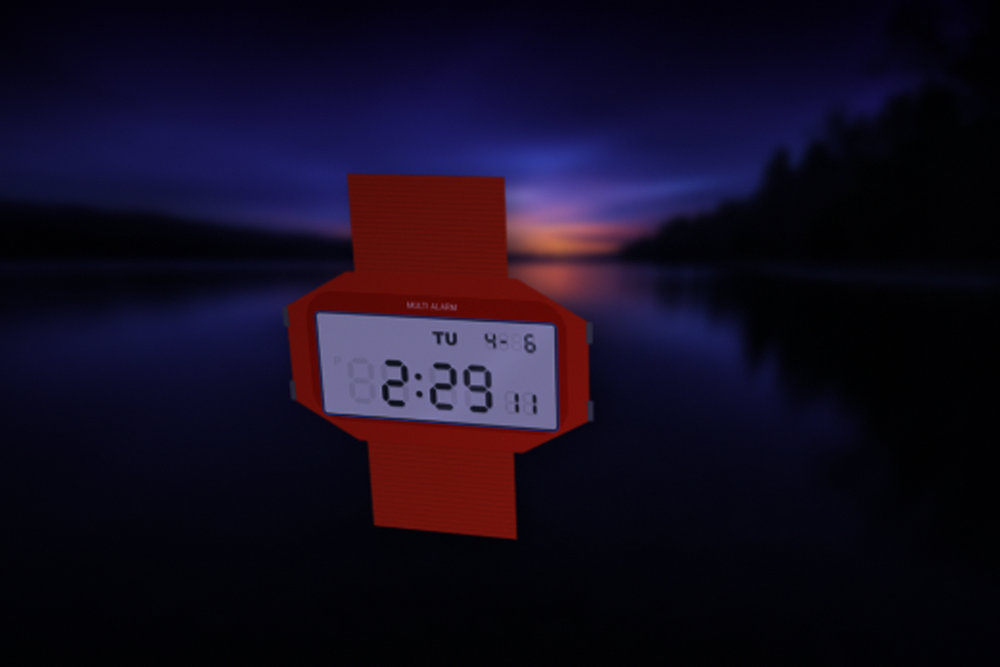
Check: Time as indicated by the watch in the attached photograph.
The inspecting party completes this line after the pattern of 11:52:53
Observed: 2:29:11
